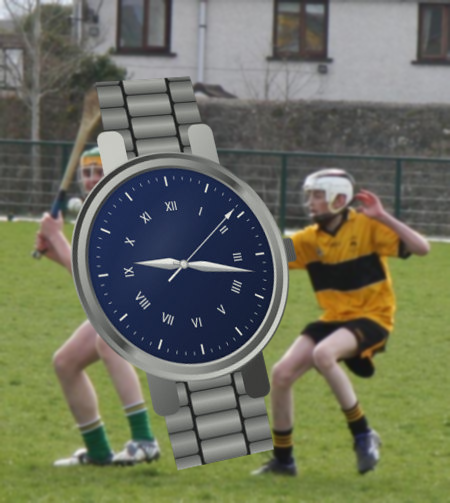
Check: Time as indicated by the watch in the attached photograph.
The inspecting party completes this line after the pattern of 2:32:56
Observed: 9:17:09
